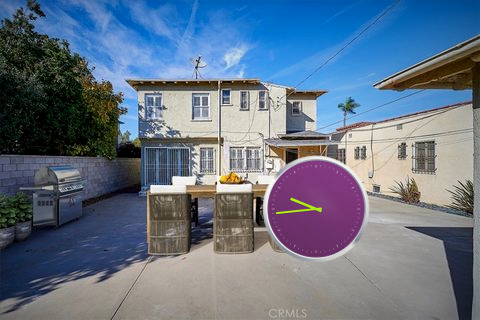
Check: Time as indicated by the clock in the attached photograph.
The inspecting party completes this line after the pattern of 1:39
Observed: 9:44
